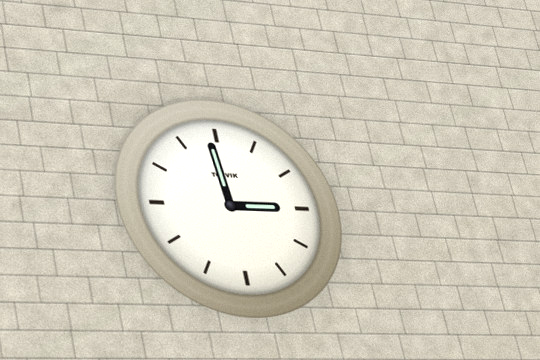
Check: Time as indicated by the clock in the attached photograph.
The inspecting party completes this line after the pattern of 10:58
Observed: 2:59
